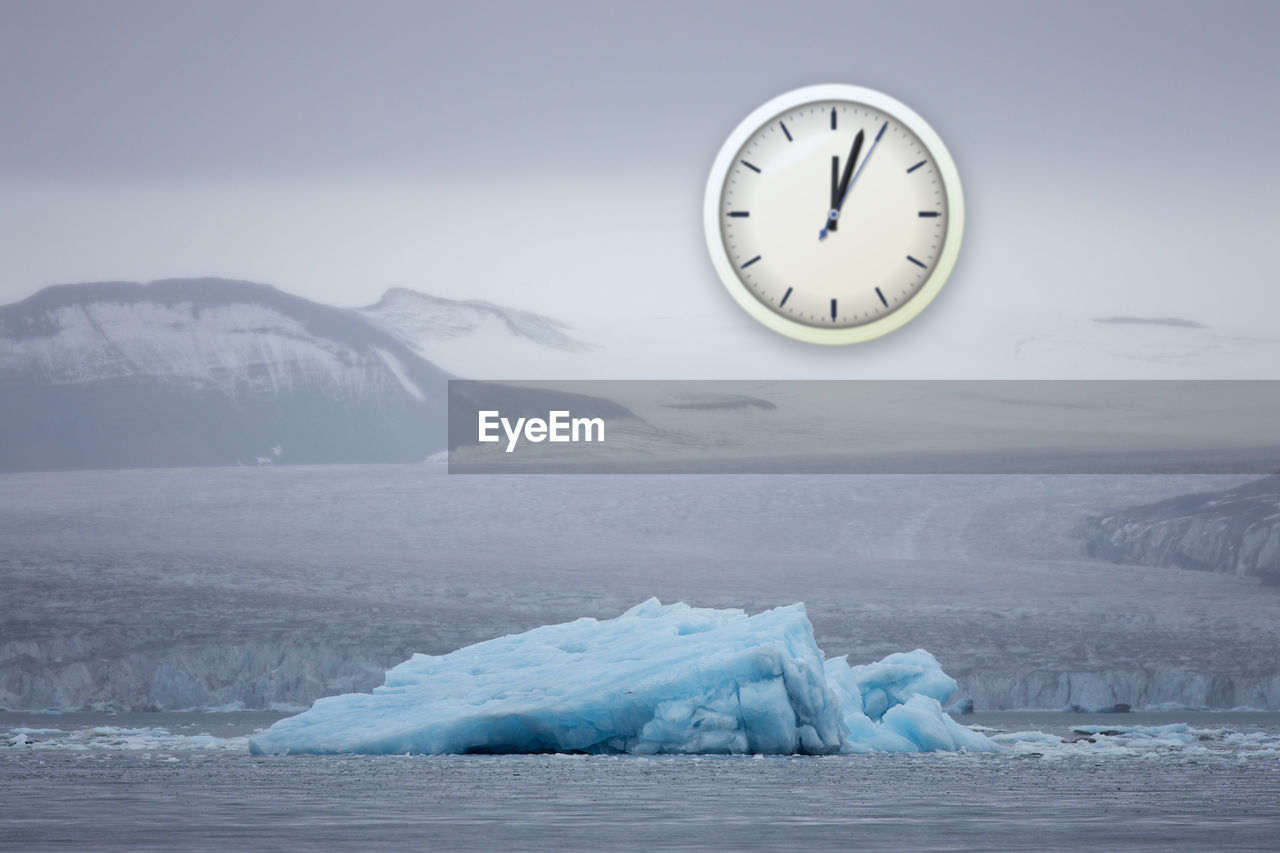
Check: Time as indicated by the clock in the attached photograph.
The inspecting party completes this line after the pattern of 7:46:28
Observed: 12:03:05
